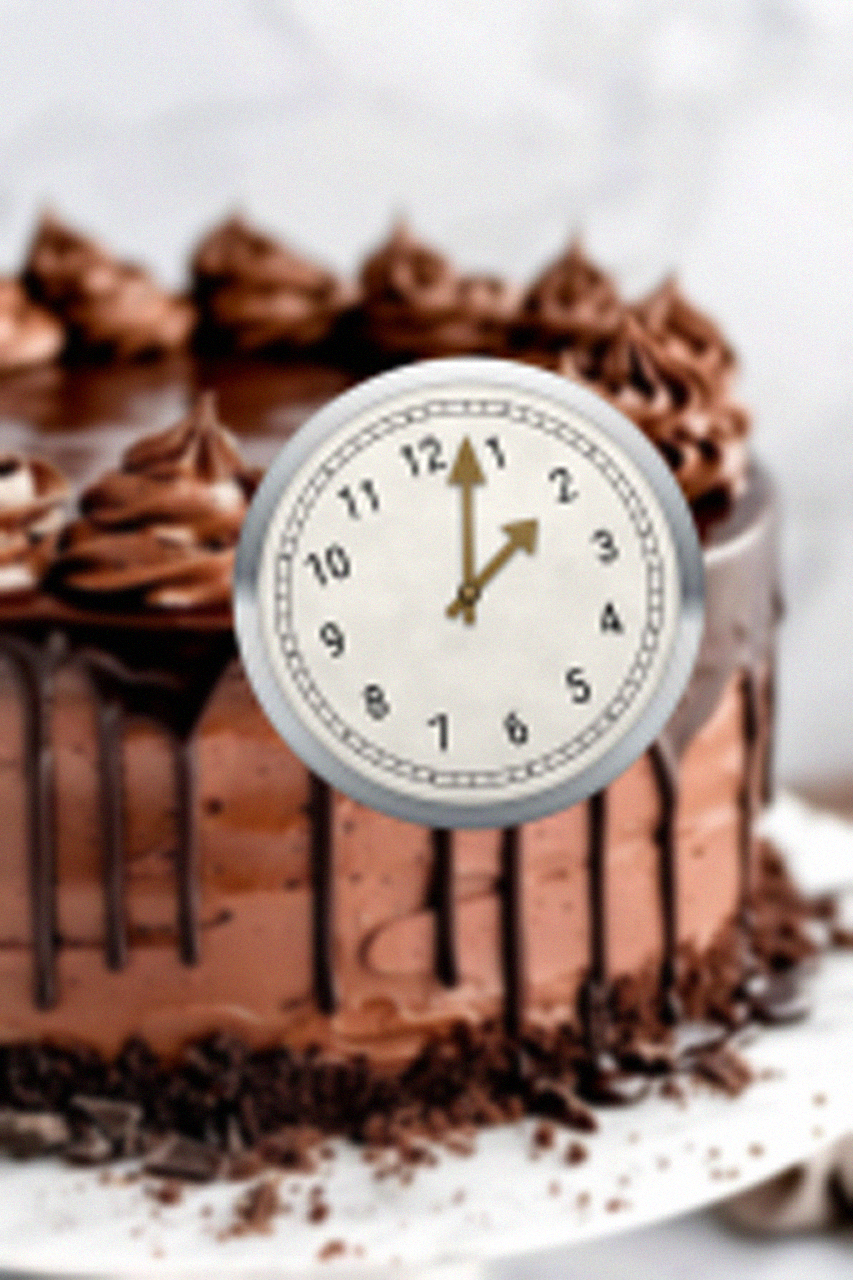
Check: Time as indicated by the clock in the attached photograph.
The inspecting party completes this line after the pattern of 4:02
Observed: 2:03
